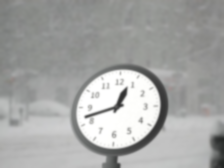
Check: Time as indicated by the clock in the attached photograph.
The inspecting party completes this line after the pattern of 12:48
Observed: 12:42
